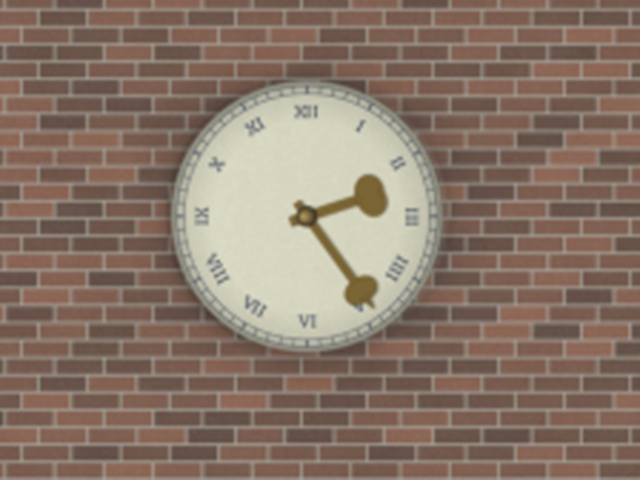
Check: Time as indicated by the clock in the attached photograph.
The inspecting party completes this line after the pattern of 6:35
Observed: 2:24
